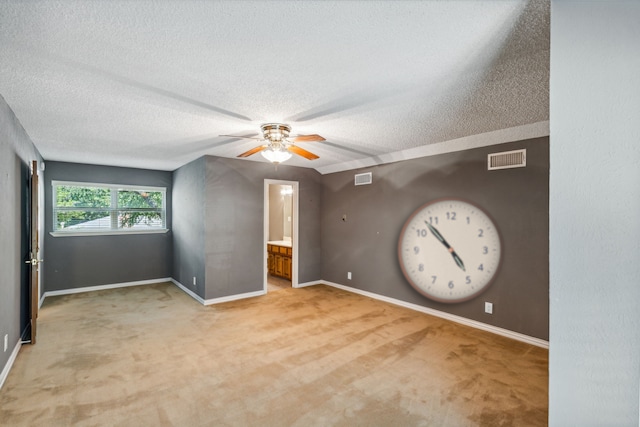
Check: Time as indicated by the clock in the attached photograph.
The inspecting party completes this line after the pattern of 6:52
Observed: 4:53
